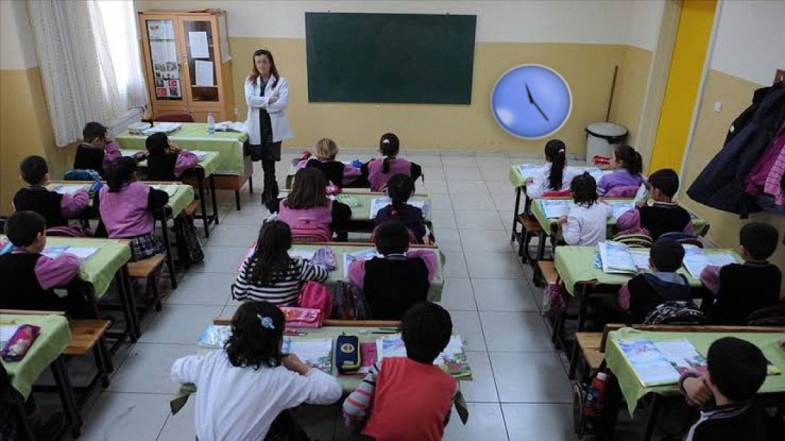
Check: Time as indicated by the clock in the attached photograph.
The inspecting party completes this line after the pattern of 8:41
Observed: 11:24
